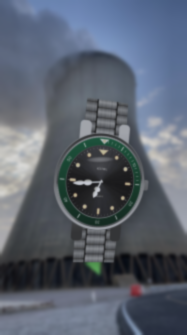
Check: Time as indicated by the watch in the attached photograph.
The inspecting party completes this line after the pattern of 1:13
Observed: 6:44
